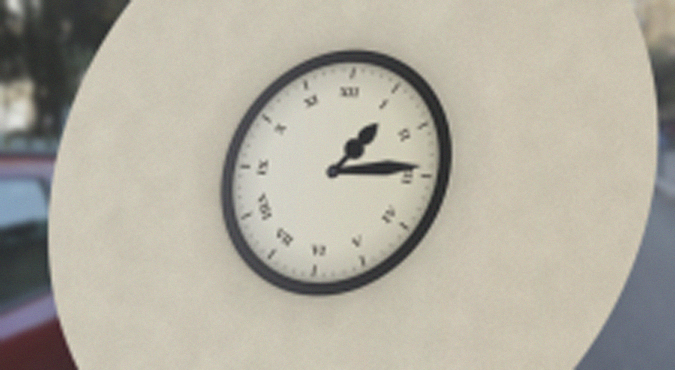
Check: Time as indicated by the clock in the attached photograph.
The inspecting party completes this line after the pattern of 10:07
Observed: 1:14
